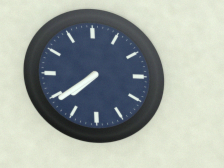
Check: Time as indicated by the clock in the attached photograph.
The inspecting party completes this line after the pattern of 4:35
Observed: 7:39
